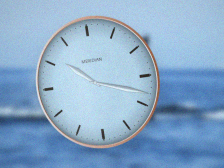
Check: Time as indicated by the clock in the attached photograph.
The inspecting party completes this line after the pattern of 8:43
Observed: 10:18
